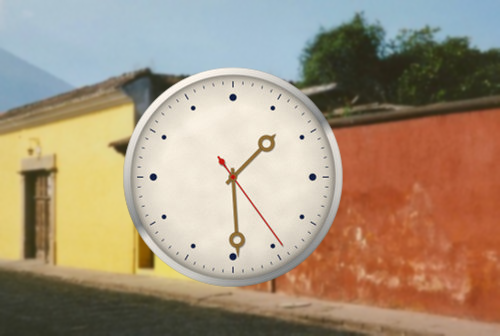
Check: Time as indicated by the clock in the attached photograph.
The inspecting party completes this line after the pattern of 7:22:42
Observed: 1:29:24
